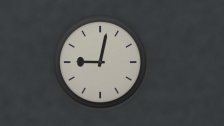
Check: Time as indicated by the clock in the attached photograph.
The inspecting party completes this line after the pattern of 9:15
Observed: 9:02
